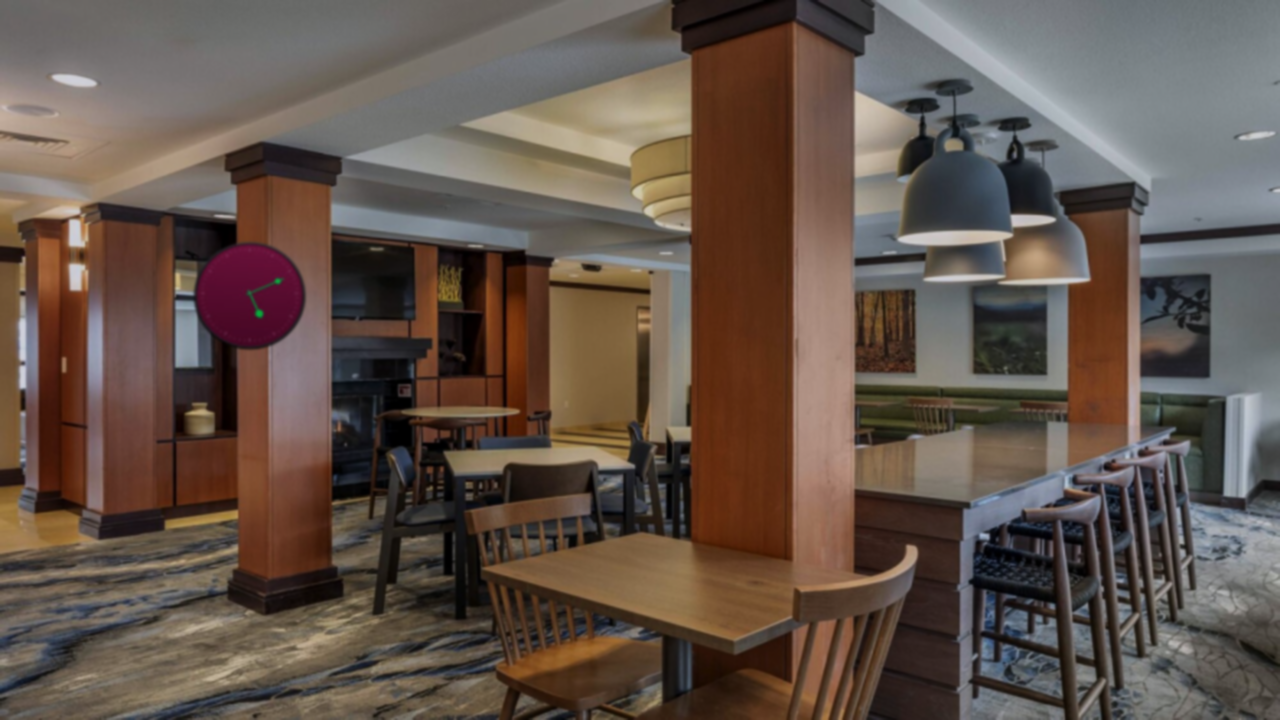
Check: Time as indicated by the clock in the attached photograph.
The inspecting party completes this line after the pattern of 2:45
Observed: 5:11
